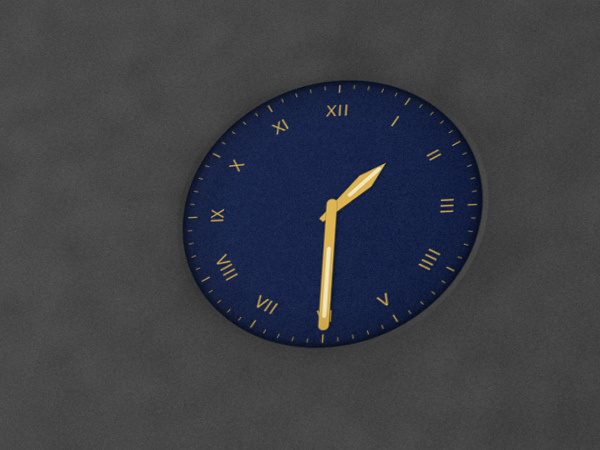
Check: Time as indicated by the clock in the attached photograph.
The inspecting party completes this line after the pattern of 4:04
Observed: 1:30
